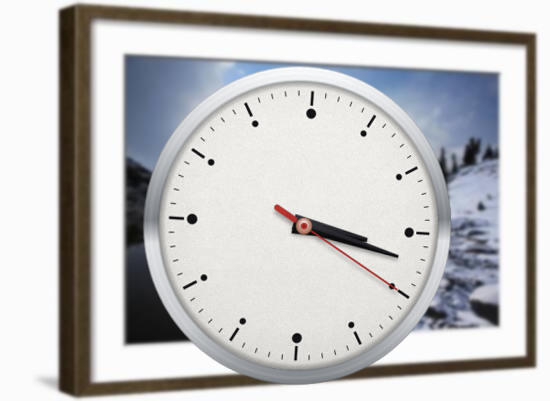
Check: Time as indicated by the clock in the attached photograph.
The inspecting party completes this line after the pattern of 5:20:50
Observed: 3:17:20
